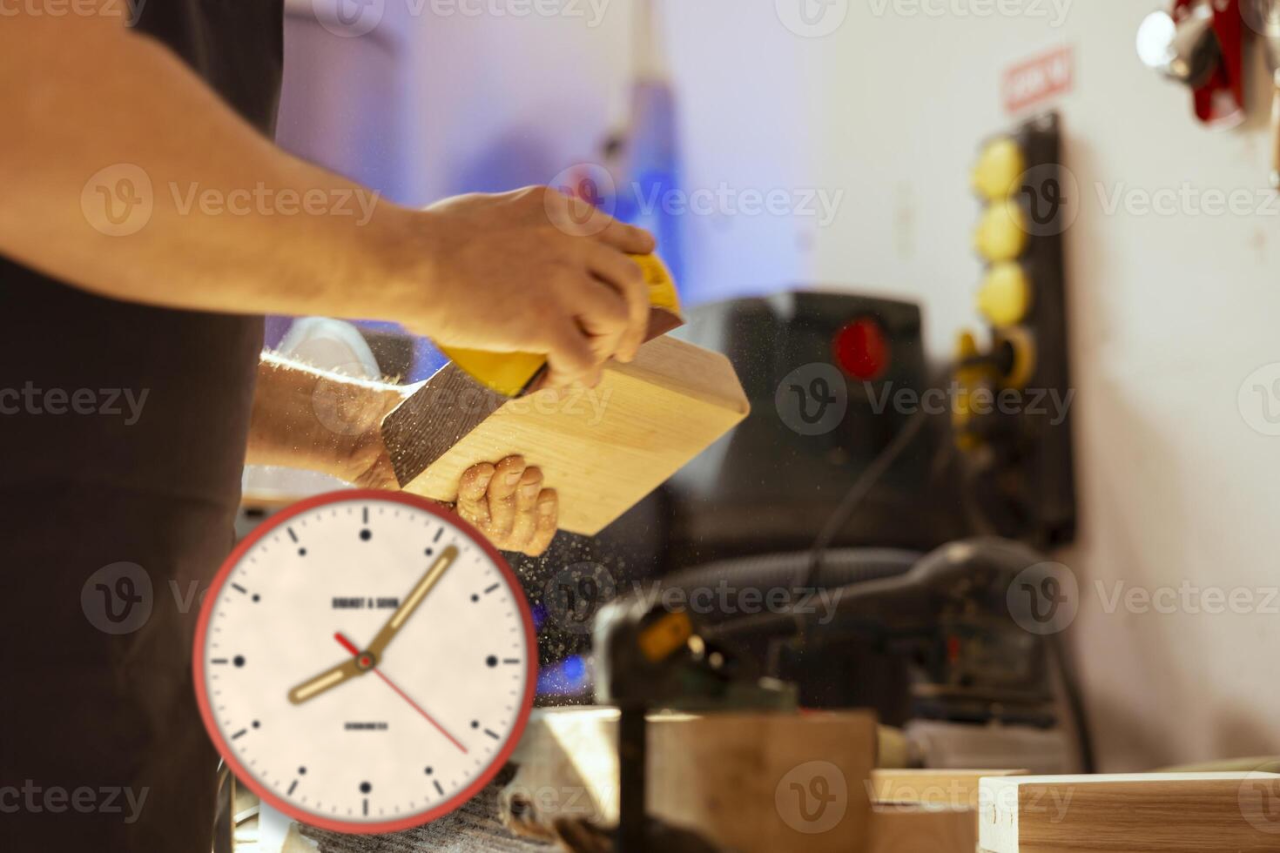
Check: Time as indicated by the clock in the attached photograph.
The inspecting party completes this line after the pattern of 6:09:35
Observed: 8:06:22
